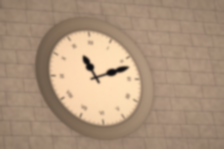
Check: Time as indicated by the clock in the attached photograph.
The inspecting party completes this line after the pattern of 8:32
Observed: 11:12
